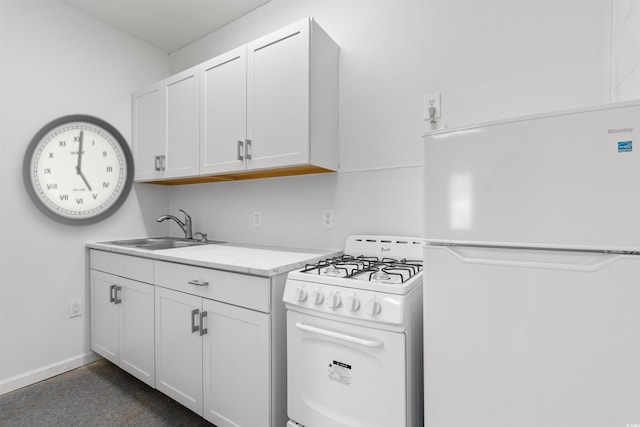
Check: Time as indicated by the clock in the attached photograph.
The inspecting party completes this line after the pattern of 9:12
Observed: 5:01
